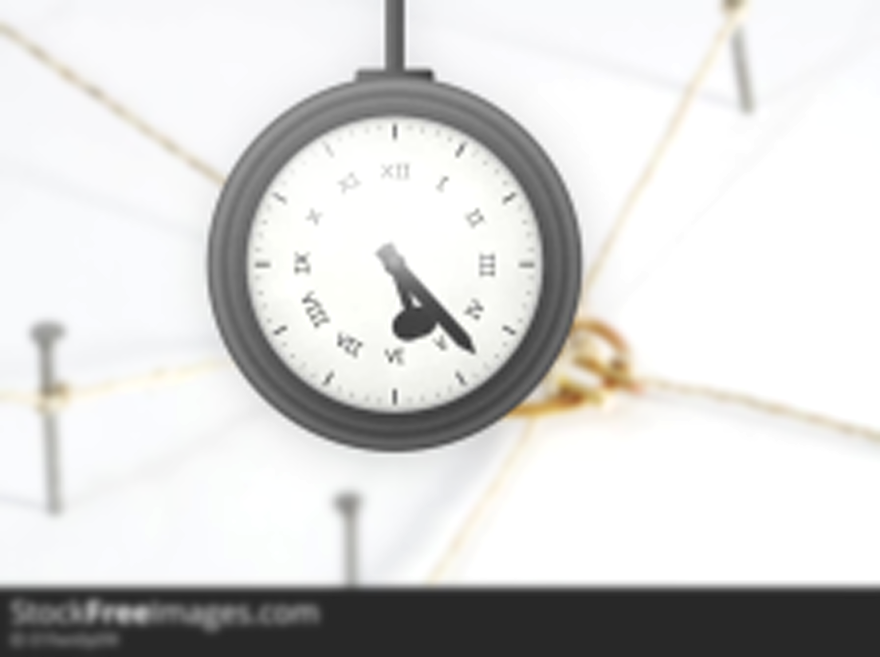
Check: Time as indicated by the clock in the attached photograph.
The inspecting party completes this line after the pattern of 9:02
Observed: 5:23
